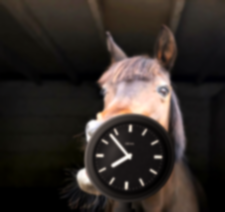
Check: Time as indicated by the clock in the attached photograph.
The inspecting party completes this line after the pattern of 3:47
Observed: 7:53
